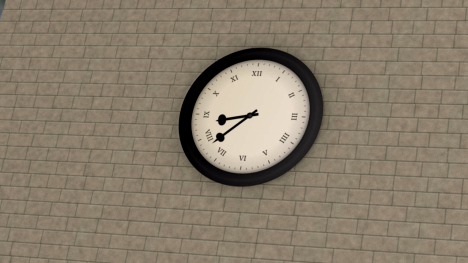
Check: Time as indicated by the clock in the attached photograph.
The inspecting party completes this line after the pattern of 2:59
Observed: 8:38
